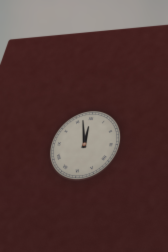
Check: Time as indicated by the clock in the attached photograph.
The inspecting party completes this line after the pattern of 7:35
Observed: 11:57
